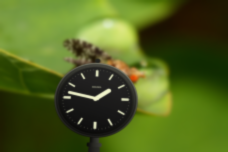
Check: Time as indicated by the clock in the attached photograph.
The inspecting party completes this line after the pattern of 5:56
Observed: 1:47
